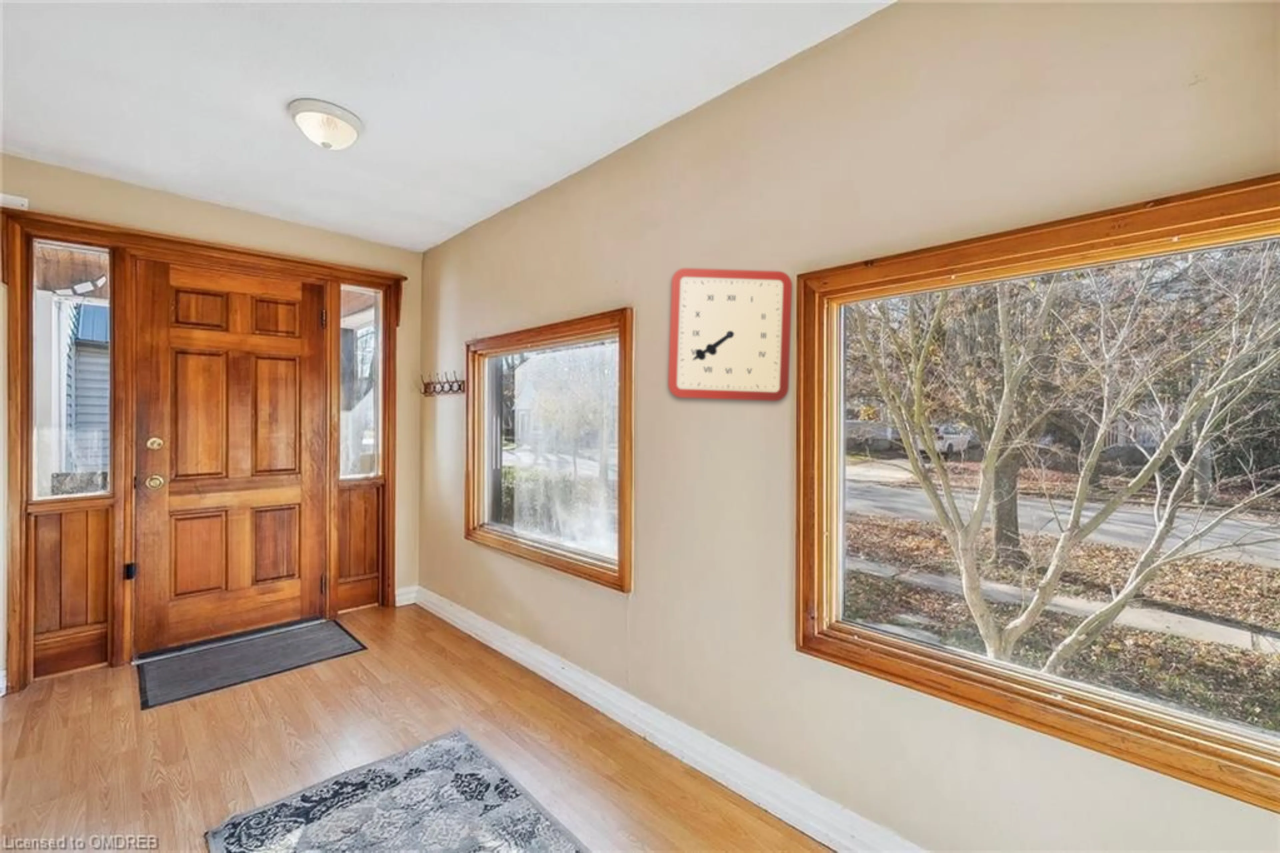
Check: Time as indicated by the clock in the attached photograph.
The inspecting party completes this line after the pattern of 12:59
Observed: 7:39
